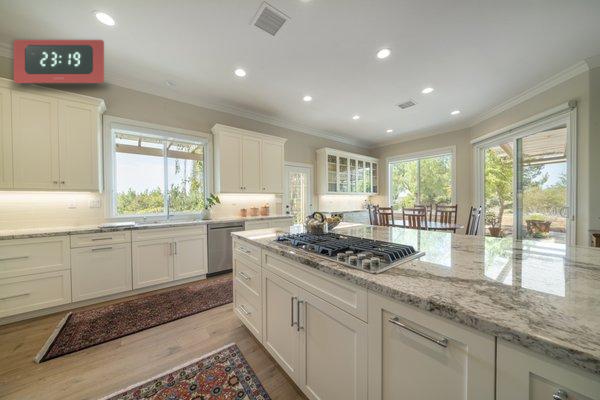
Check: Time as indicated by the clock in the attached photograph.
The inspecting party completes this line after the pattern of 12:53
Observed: 23:19
